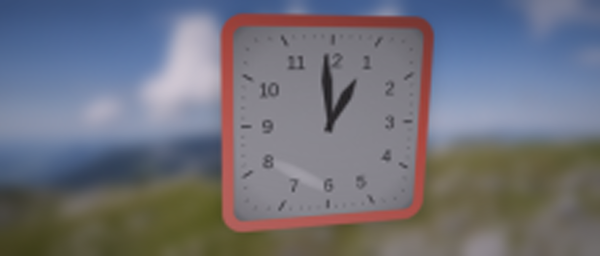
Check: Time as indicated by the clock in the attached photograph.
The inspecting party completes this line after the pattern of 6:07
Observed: 12:59
